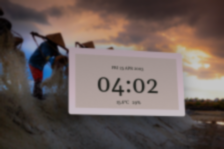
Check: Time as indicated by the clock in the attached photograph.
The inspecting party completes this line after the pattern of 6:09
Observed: 4:02
